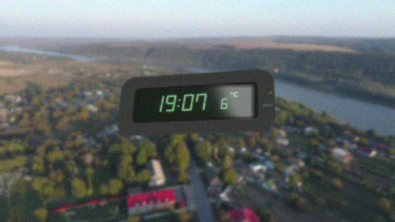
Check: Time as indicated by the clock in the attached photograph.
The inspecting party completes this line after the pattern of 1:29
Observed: 19:07
